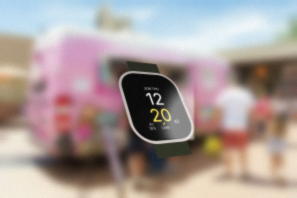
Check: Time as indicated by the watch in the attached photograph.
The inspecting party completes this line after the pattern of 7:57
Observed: 12:20
